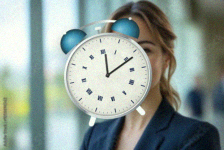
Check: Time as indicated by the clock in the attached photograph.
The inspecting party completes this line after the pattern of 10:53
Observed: 12:11
